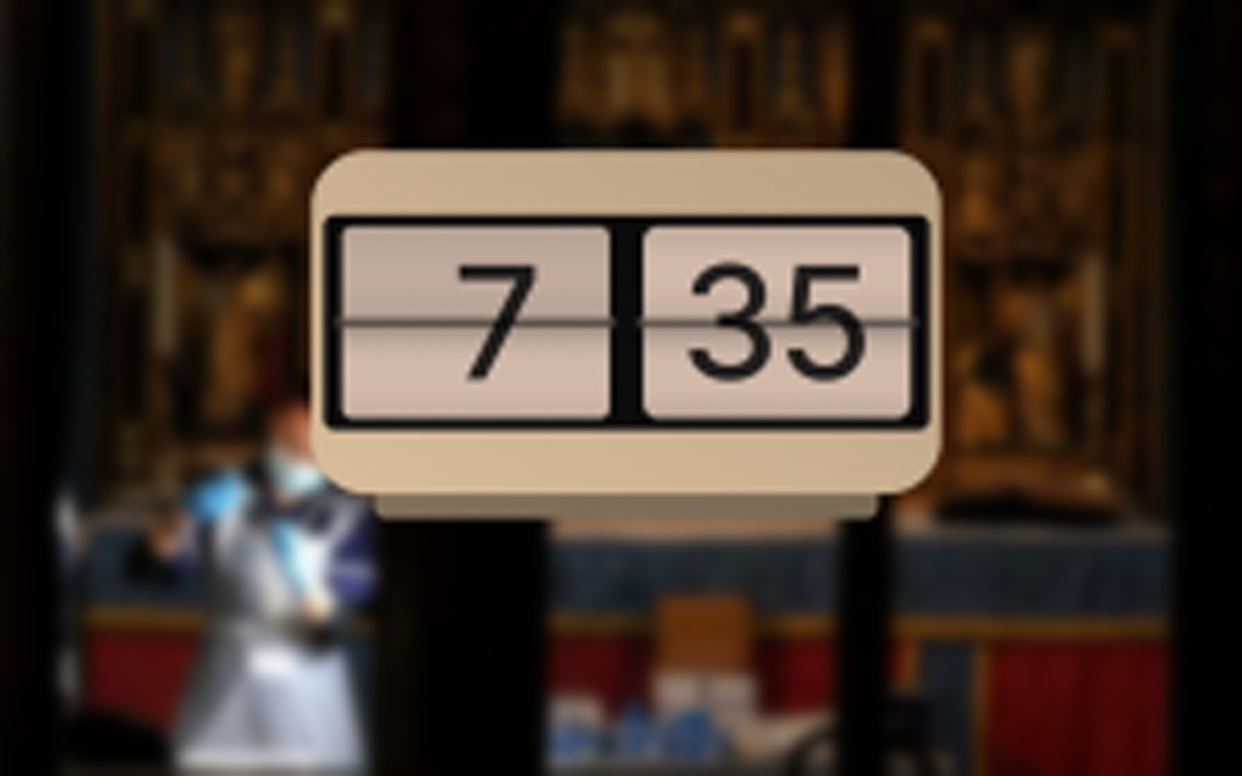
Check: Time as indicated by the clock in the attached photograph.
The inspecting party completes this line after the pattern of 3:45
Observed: 7:35
